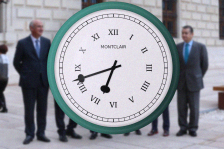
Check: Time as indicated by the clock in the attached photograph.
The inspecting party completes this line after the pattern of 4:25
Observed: 6:42
